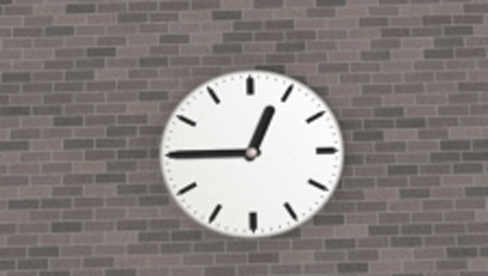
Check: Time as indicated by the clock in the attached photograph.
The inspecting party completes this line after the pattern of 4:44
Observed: 12:45
